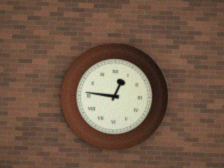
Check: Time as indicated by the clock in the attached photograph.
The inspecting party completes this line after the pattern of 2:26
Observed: 12:46
